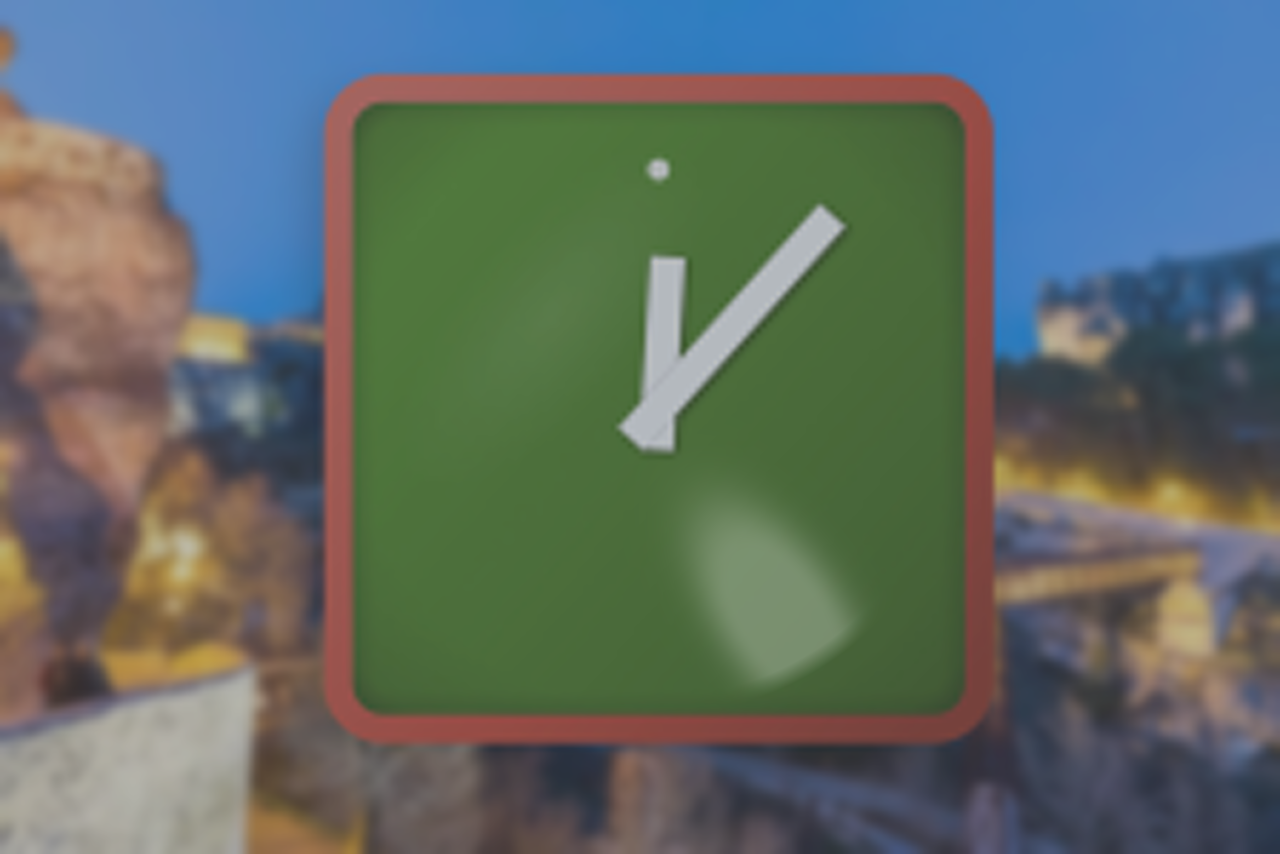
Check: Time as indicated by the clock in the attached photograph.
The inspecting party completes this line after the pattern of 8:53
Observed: 12:07
